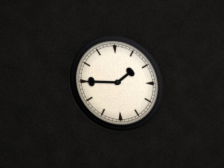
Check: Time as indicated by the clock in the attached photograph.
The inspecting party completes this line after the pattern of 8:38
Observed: 1:45
